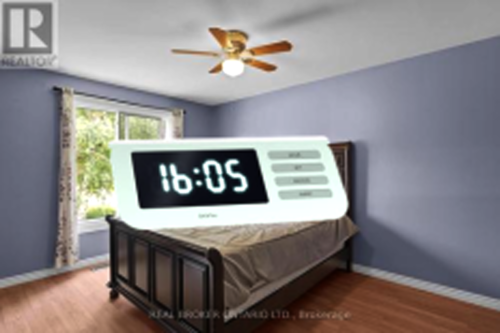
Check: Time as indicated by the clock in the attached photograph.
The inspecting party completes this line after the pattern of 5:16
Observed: 16:05
